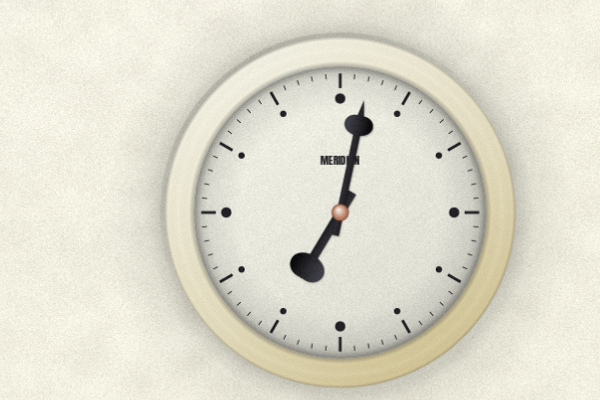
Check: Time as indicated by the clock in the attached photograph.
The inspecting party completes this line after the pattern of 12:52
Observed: 7:02
